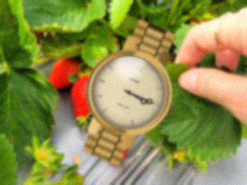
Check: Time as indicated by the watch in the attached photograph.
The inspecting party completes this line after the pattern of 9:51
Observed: 3:15
